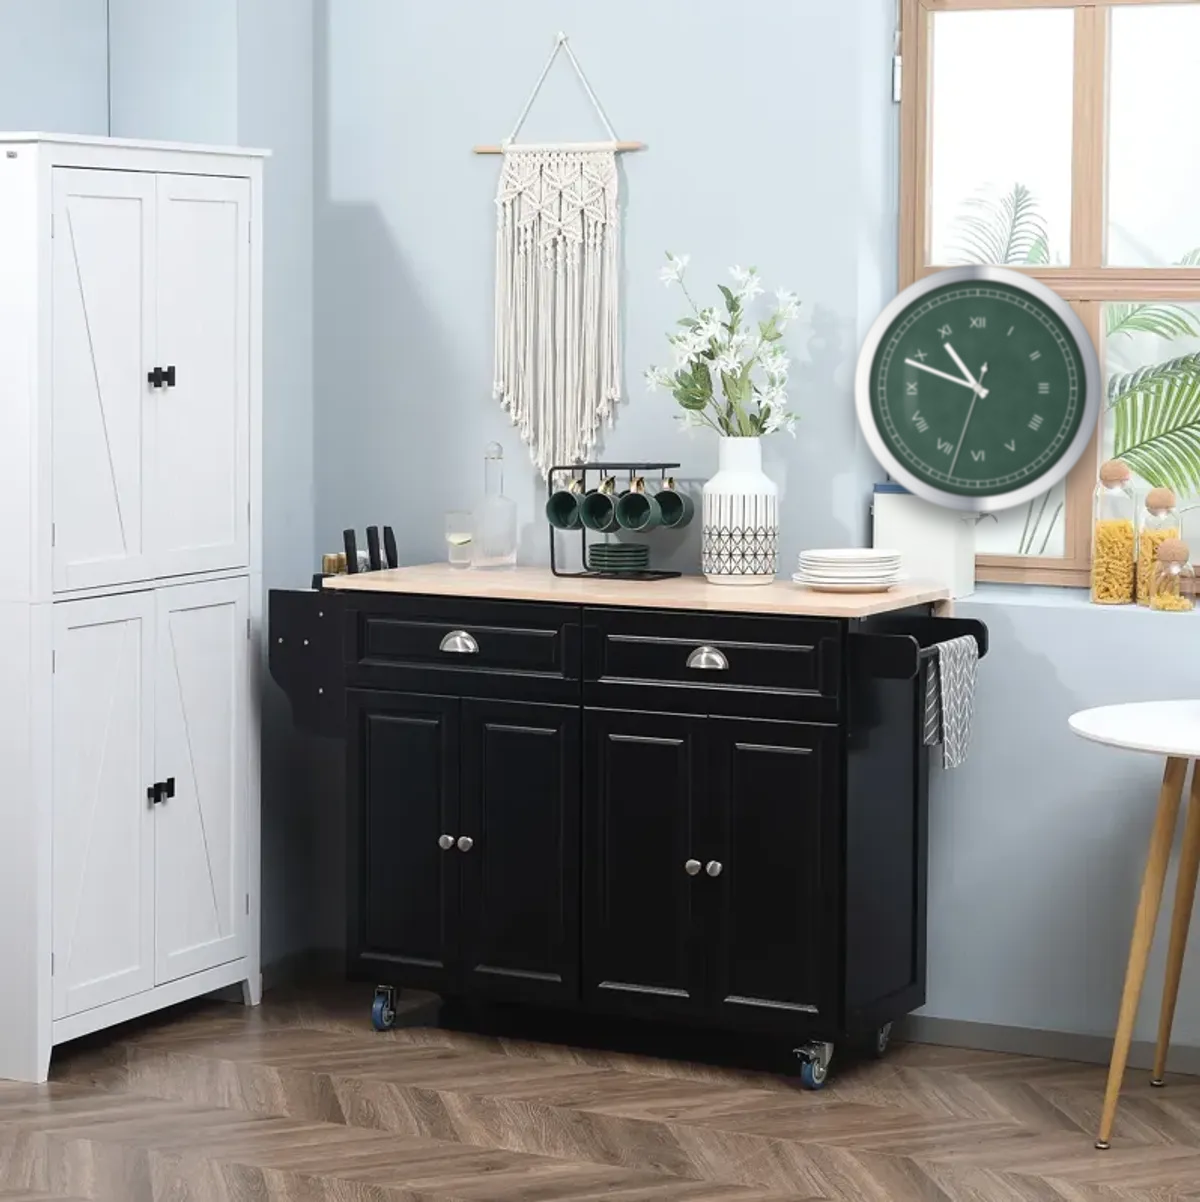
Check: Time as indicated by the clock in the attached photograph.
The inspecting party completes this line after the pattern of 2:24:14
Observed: 10:48:33
